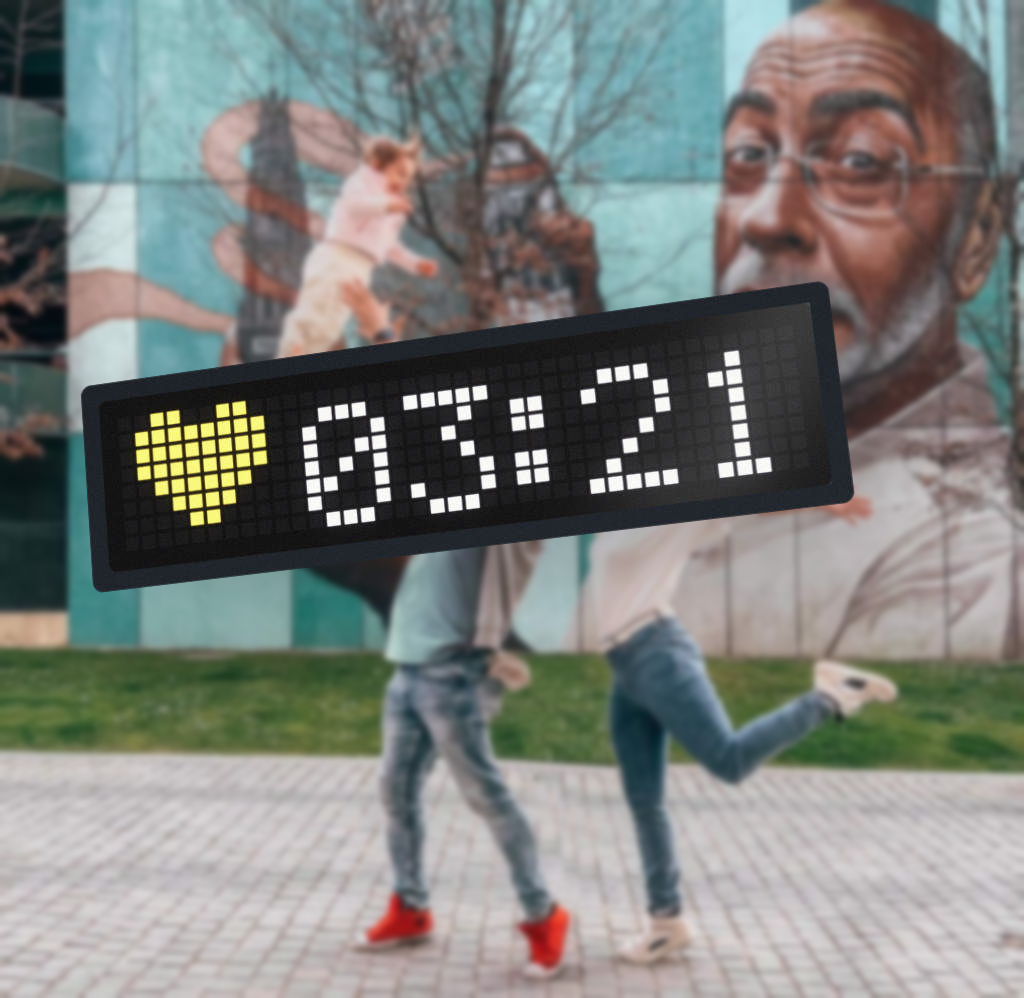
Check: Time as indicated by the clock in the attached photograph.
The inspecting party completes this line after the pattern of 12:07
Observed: 3:21
